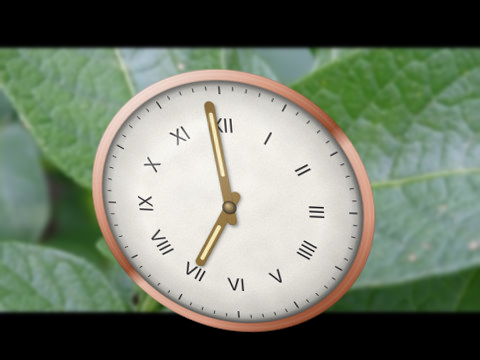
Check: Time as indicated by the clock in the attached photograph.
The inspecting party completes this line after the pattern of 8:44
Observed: 6:59
